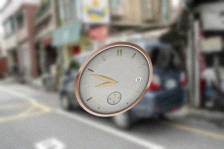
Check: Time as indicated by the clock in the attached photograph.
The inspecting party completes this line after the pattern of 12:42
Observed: 8:49
